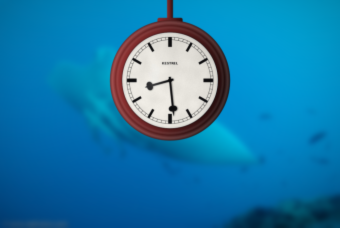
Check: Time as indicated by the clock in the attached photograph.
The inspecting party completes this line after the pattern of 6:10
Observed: 8:29
